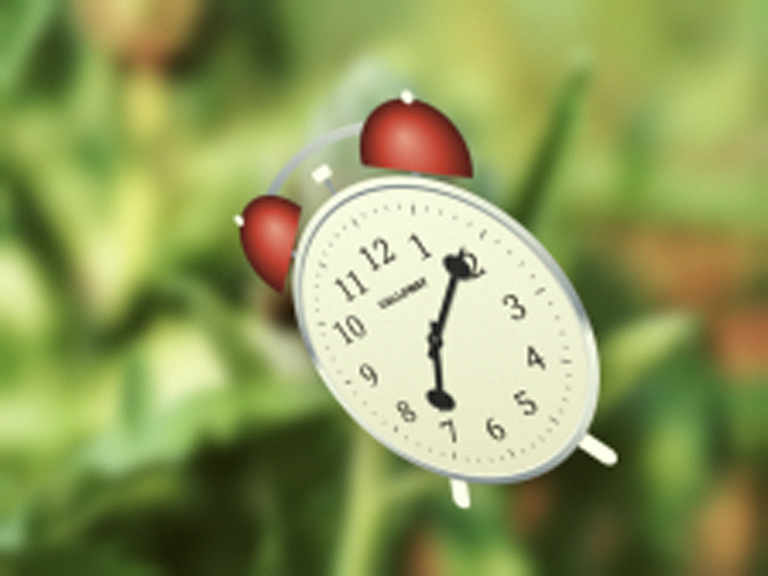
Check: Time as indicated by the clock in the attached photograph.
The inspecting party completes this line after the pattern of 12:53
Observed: 7:09
